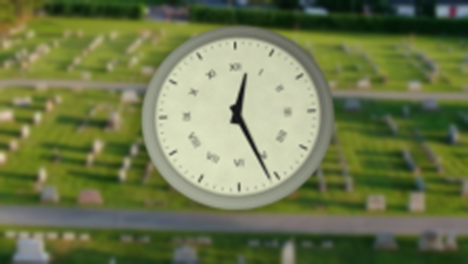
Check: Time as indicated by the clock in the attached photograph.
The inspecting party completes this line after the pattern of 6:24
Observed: 12:26
